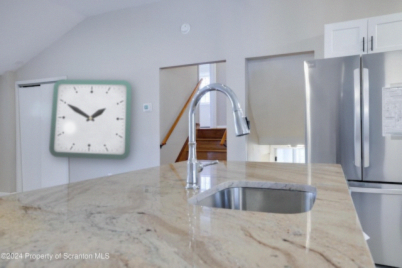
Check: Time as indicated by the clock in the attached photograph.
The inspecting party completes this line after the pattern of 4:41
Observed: 1:50
